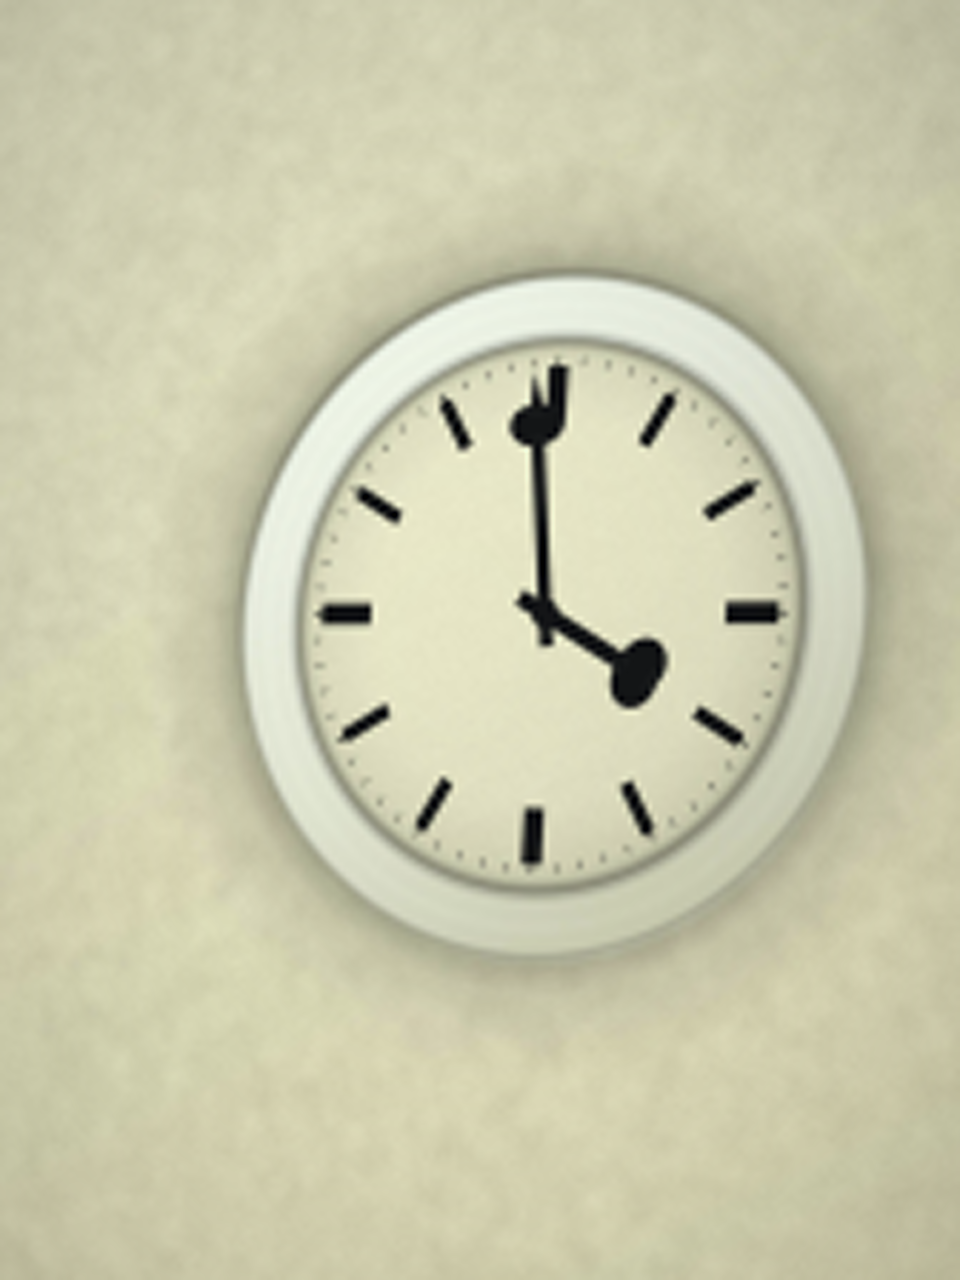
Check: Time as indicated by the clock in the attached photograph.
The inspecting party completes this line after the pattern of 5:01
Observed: 3:59
